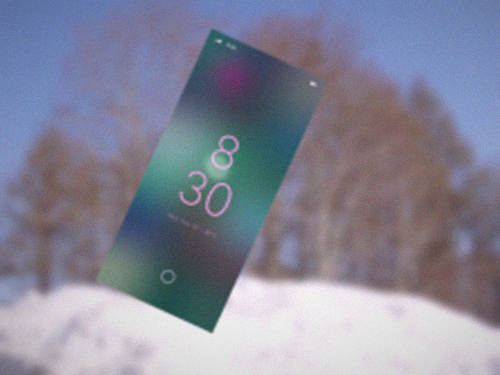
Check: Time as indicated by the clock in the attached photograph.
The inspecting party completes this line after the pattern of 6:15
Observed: 8:30
